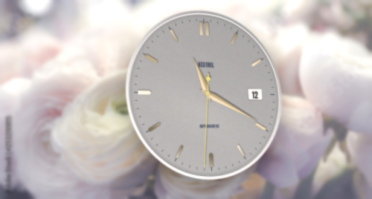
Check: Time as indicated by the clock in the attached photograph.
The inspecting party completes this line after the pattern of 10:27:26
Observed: 11:19:31
